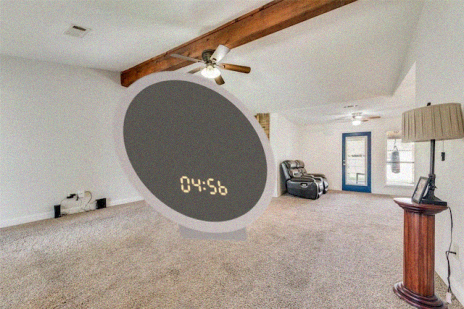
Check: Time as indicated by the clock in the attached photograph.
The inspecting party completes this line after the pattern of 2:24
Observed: 4:56
